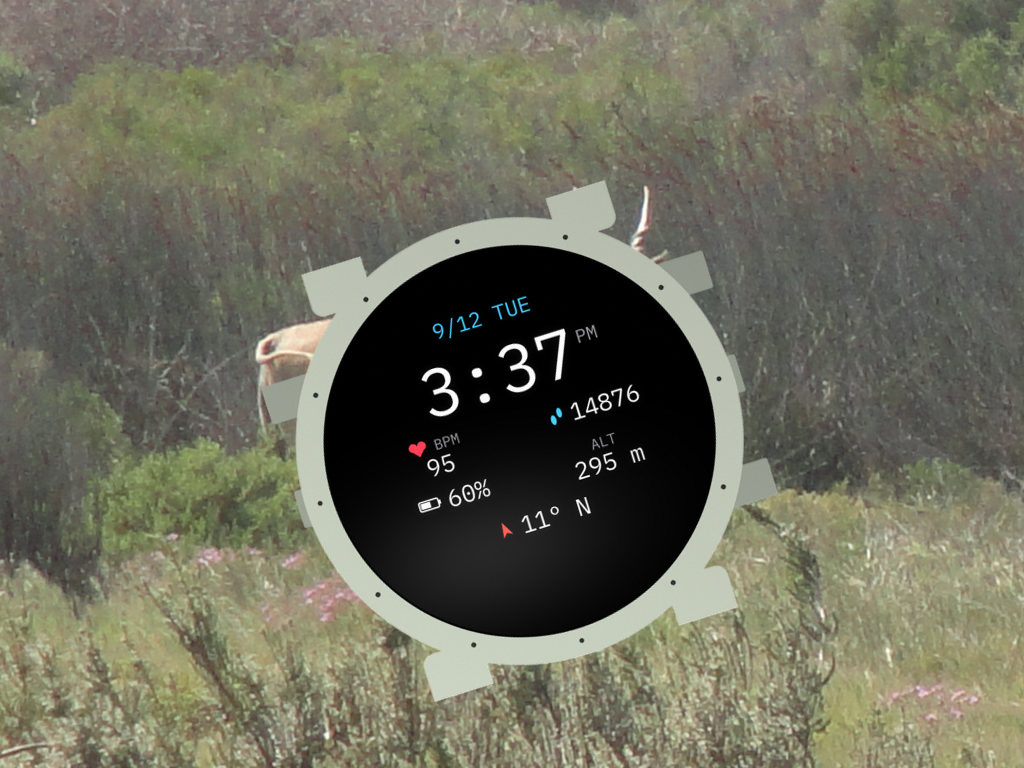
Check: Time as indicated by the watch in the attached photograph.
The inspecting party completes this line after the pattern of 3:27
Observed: 3:37
